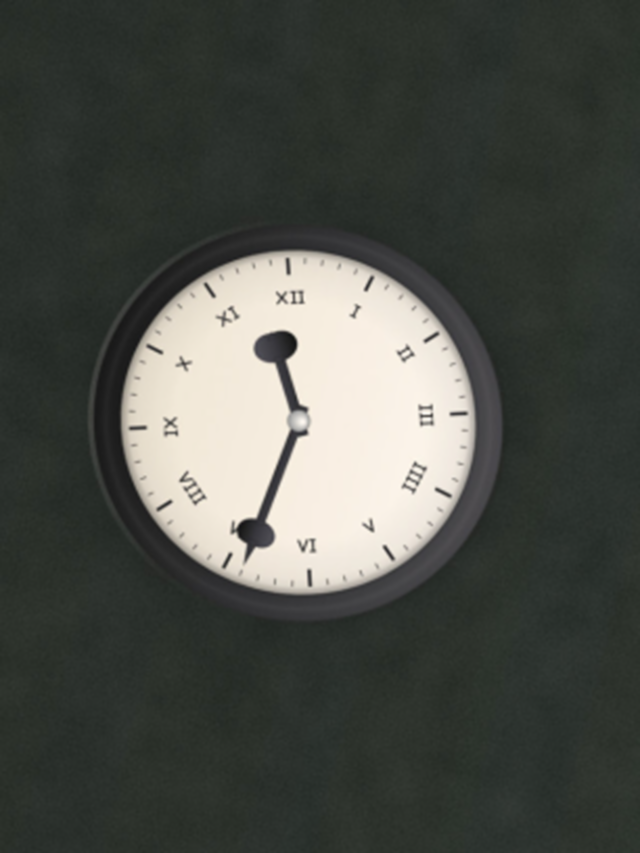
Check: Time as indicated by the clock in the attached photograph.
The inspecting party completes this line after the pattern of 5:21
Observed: 11:34
